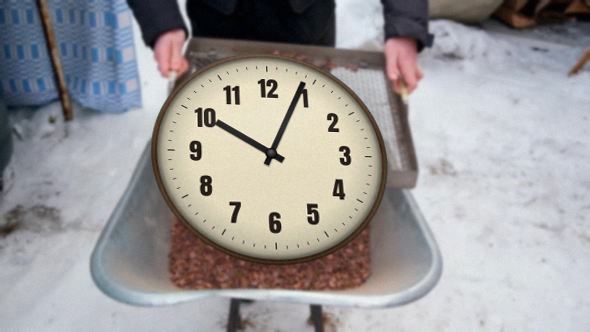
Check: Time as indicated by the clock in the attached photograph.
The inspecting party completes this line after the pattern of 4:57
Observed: 10:04
